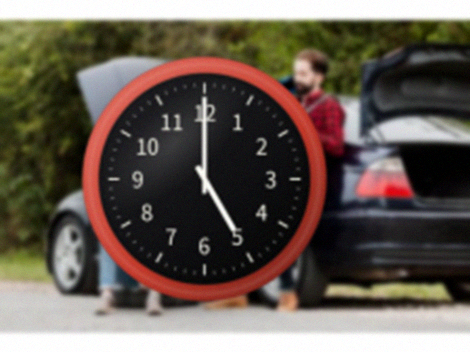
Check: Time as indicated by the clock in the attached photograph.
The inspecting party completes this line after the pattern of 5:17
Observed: 5:00
